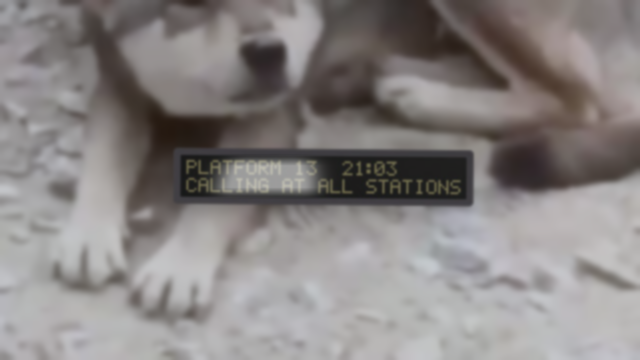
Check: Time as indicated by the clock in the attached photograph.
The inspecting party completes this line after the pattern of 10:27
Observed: 21:03
